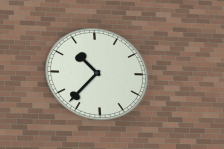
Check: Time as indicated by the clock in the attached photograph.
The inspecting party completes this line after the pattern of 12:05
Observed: 10:37
